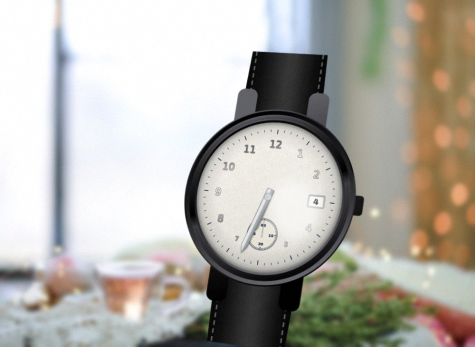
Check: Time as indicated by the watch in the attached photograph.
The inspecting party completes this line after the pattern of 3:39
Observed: 6:33
